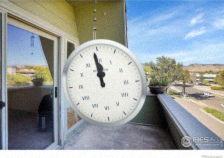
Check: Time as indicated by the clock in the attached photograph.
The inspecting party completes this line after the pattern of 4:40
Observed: 11:59
